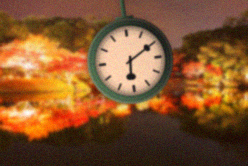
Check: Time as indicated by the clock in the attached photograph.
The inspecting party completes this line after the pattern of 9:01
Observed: 6:10
